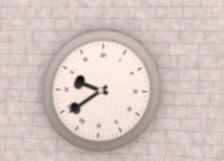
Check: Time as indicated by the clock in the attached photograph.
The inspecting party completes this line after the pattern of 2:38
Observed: 9:39
